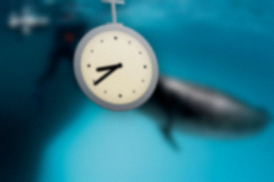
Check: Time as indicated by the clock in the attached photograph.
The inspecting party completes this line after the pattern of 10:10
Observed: 8:39
